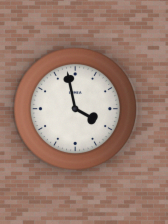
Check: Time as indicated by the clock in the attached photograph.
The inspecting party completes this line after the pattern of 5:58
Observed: 3:58
